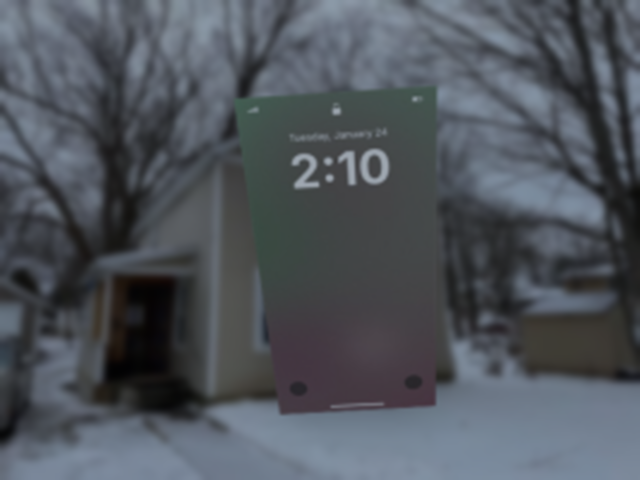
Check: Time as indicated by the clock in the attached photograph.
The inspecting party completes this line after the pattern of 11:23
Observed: 2:10
